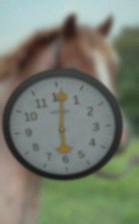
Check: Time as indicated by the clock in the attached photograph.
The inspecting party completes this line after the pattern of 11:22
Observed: 6:01
